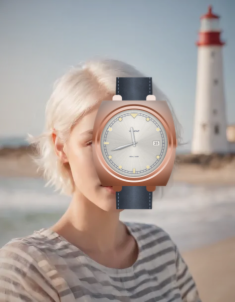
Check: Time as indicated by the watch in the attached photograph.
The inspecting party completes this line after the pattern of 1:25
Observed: 11:42
